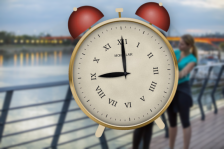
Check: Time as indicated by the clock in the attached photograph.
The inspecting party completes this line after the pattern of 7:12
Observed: 9:00
